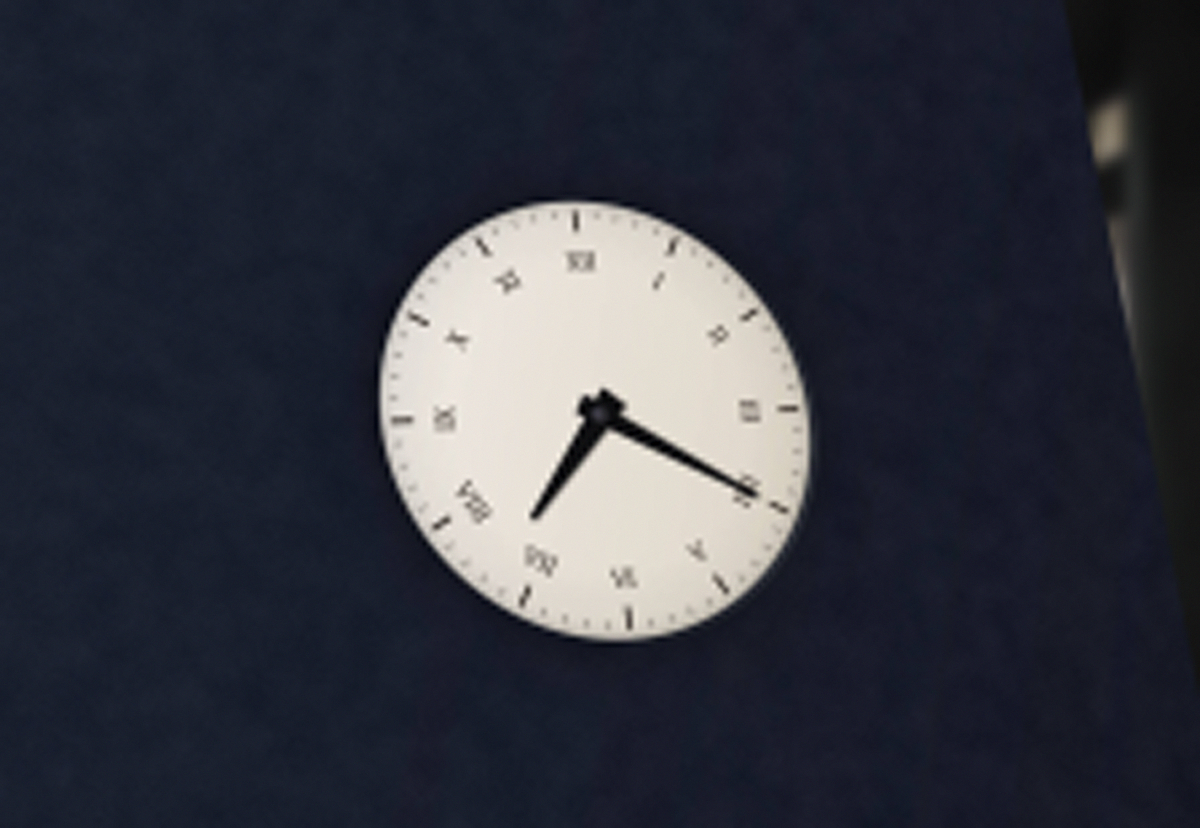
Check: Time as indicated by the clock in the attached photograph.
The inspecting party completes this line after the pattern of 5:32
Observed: 7:20
